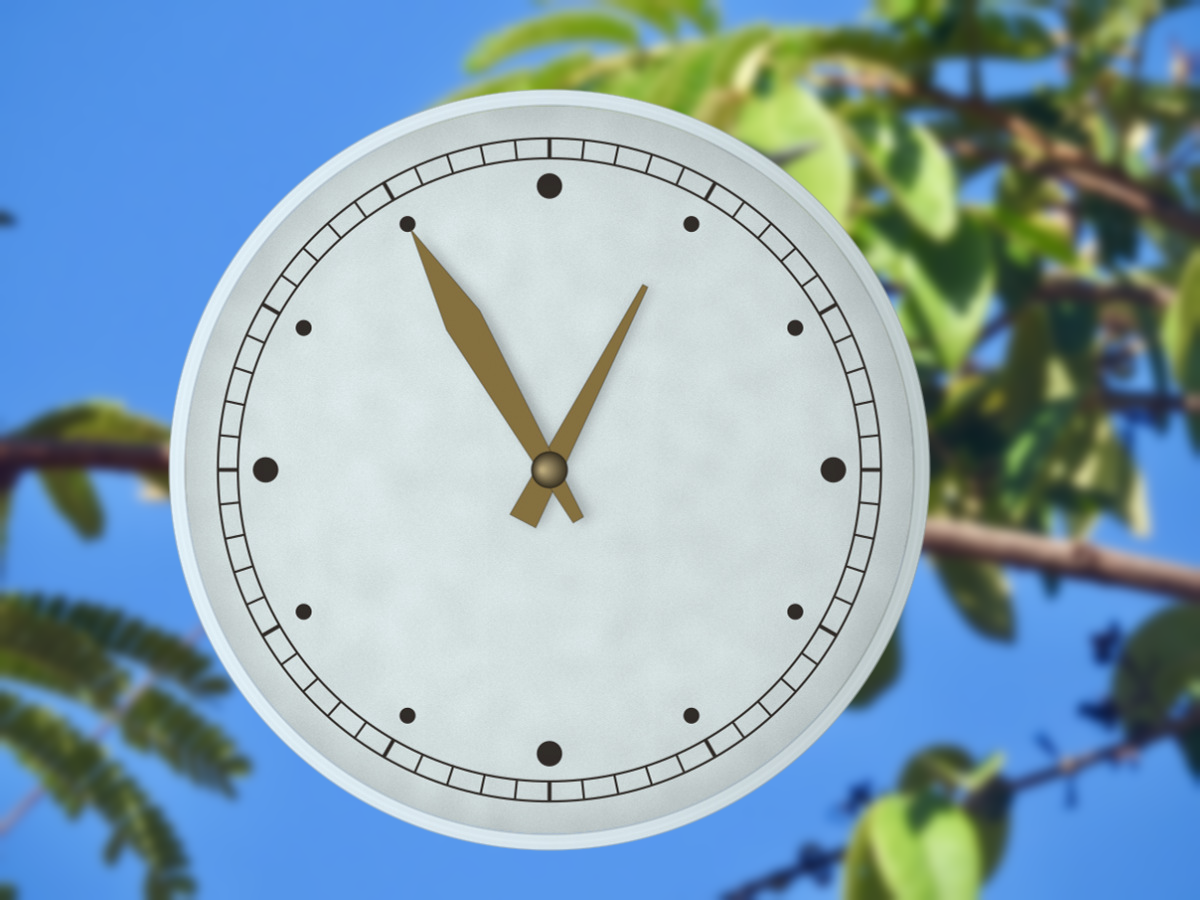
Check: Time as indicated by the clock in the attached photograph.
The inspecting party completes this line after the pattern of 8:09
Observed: 12:55
